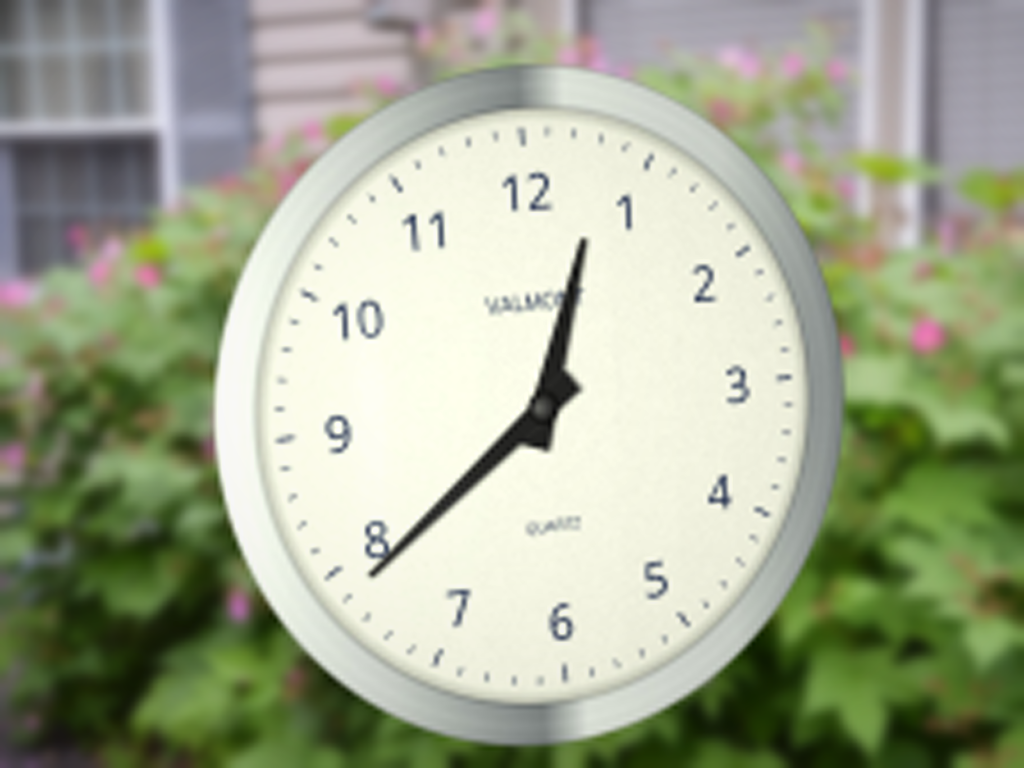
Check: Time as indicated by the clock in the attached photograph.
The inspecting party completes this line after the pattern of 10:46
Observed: 12:39
